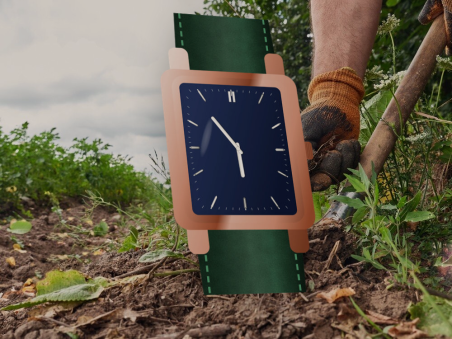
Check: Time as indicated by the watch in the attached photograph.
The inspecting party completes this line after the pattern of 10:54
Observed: 5:54
